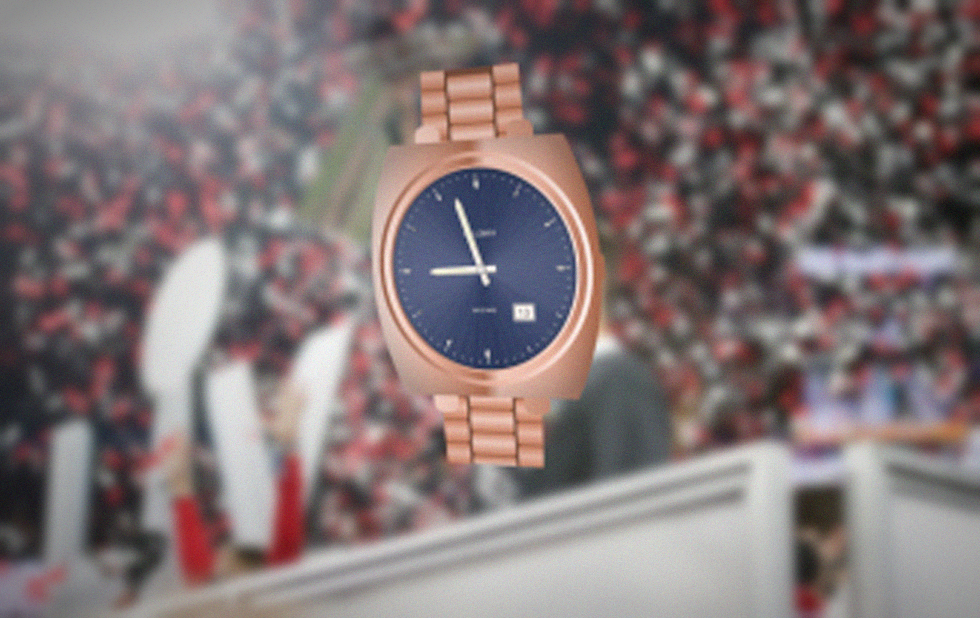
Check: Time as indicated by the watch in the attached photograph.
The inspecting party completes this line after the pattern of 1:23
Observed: 8:57
